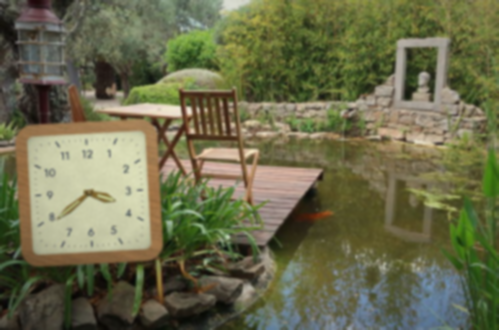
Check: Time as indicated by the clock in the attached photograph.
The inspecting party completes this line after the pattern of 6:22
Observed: 3:39
